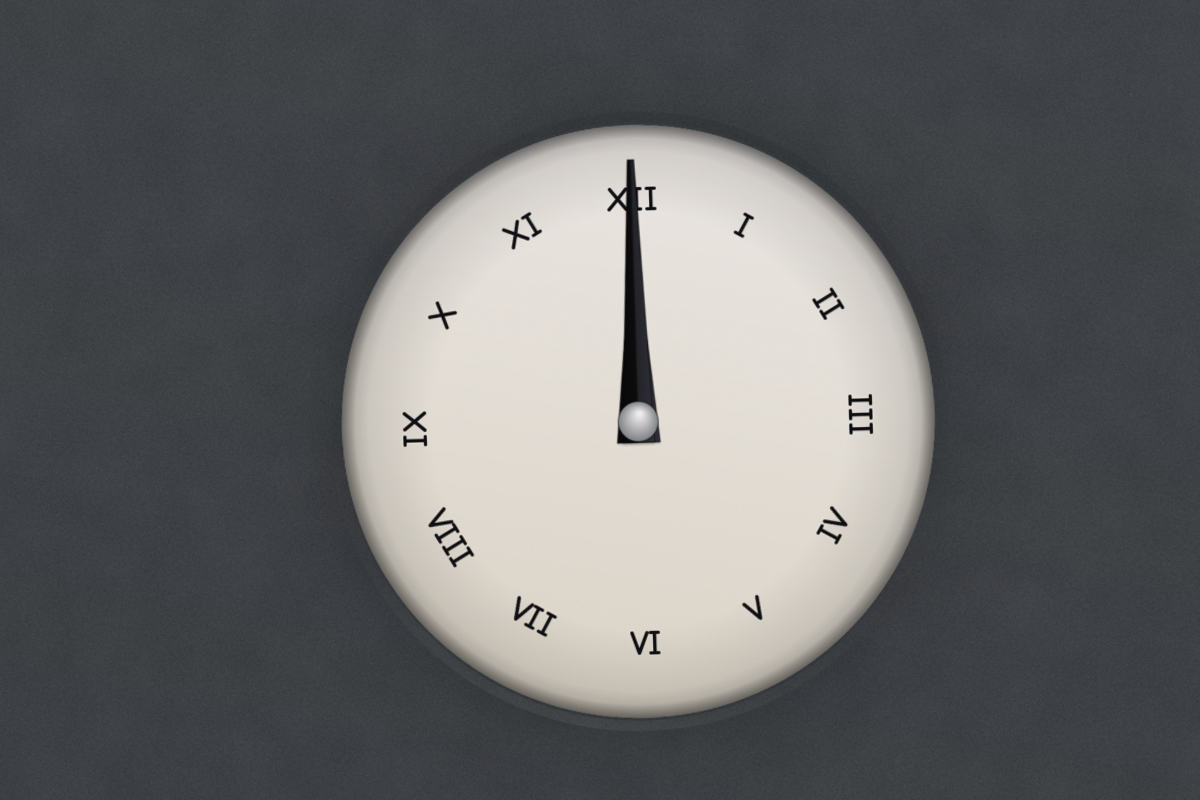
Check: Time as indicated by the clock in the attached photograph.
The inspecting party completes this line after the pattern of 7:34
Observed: 12:00
